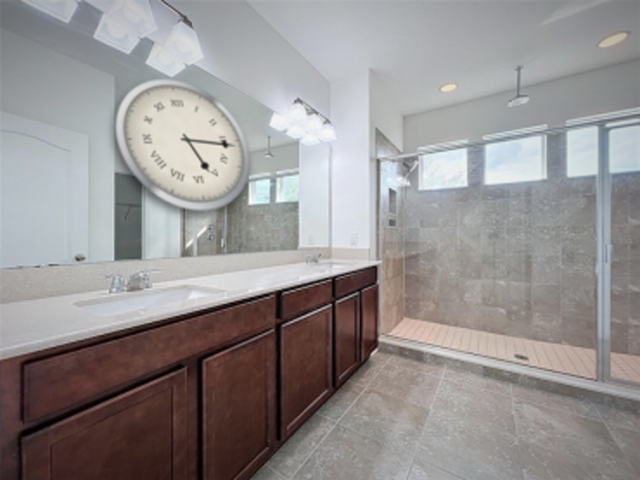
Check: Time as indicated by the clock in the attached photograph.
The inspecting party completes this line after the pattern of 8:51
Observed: 5:16
